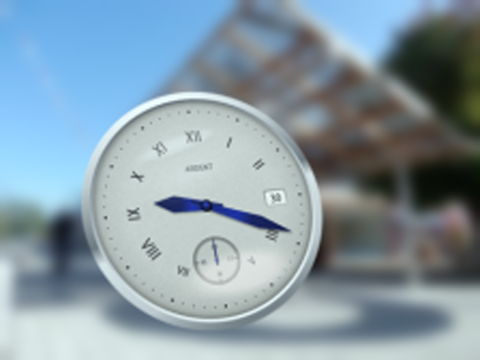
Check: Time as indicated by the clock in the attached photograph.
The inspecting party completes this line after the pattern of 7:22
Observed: 9:19
